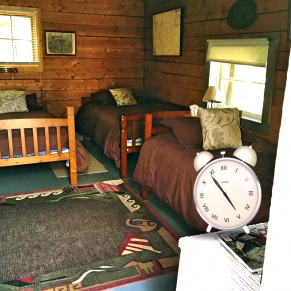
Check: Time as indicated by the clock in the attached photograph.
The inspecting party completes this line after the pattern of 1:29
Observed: 4:54
